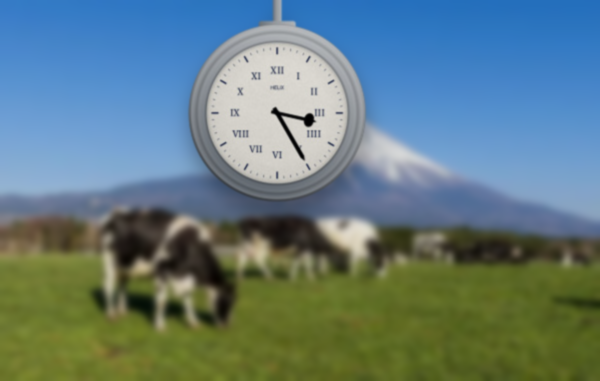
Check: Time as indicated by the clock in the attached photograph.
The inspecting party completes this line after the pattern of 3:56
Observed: 3:25
